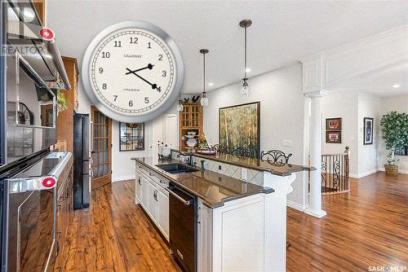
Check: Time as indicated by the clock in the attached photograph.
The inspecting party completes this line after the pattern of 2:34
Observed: 2:20
